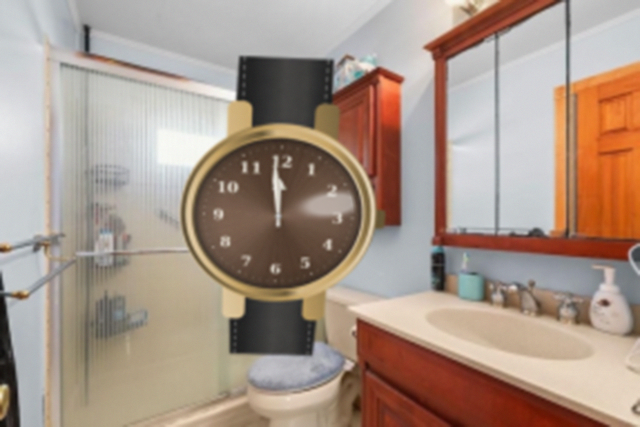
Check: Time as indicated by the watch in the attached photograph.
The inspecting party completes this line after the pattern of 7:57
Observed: 11:59
